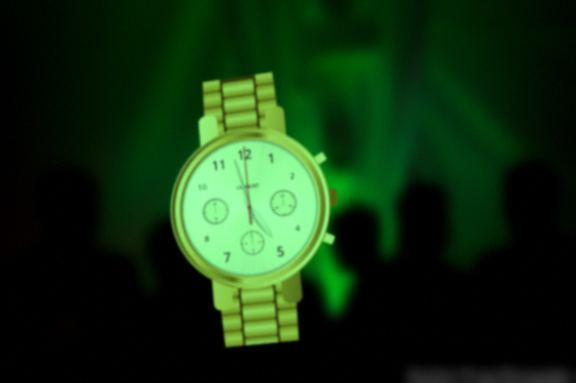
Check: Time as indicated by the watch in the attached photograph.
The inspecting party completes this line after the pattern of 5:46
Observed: 4:58
